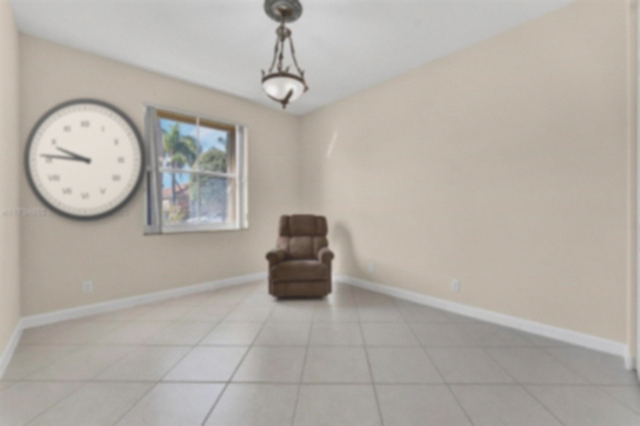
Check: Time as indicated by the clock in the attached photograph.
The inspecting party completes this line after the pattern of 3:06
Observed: 9:46
